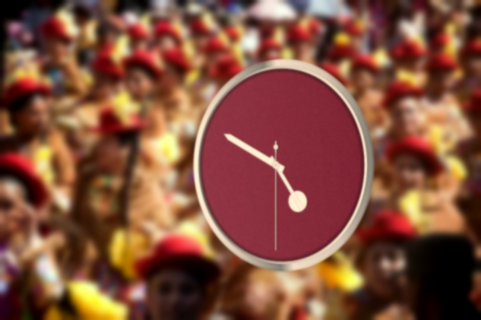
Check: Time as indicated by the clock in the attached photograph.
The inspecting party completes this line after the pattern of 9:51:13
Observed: 4:49:30
